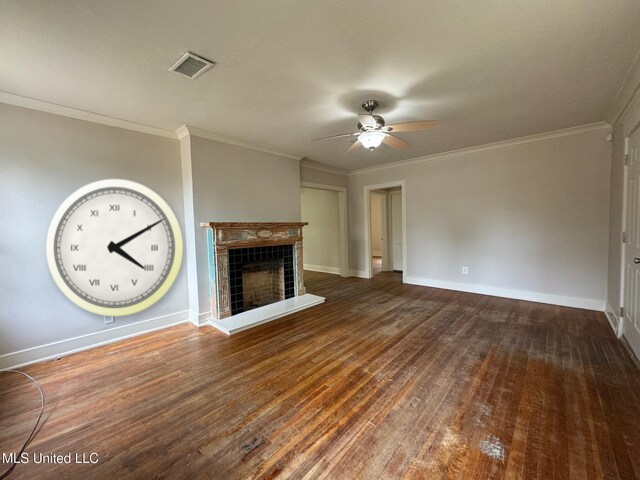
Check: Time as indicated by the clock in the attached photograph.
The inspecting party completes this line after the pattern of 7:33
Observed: 4:10
